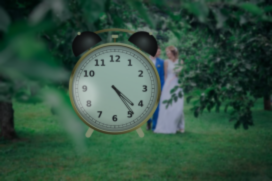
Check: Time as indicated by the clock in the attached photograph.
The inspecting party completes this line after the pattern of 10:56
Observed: 4:24
